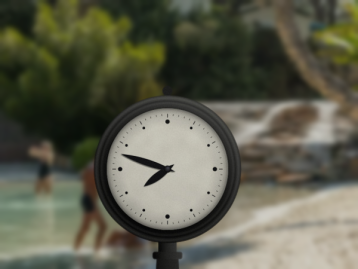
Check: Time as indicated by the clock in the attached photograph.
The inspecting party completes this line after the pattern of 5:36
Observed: 7:48
